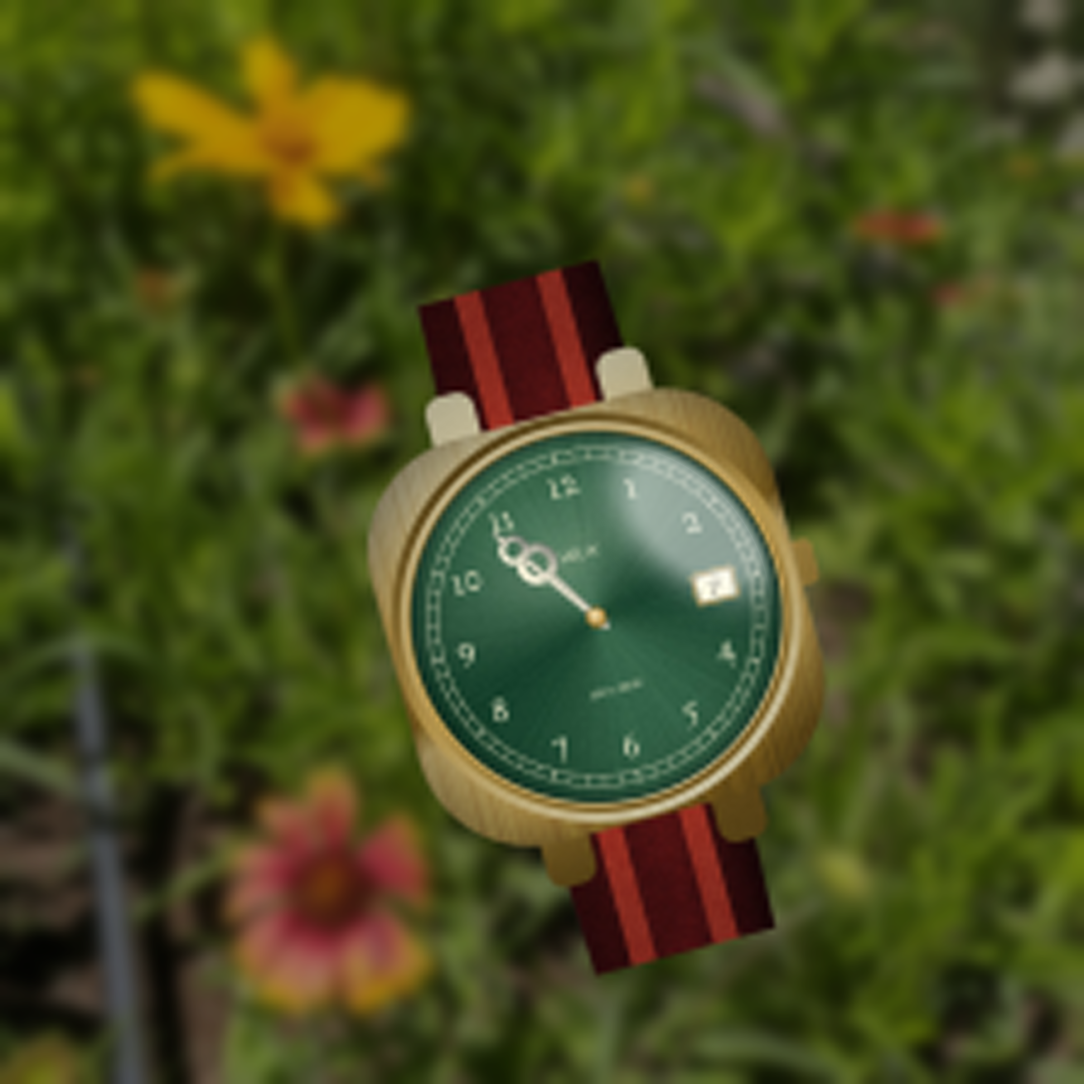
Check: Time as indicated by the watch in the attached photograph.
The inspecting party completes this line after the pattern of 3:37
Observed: 10:54
